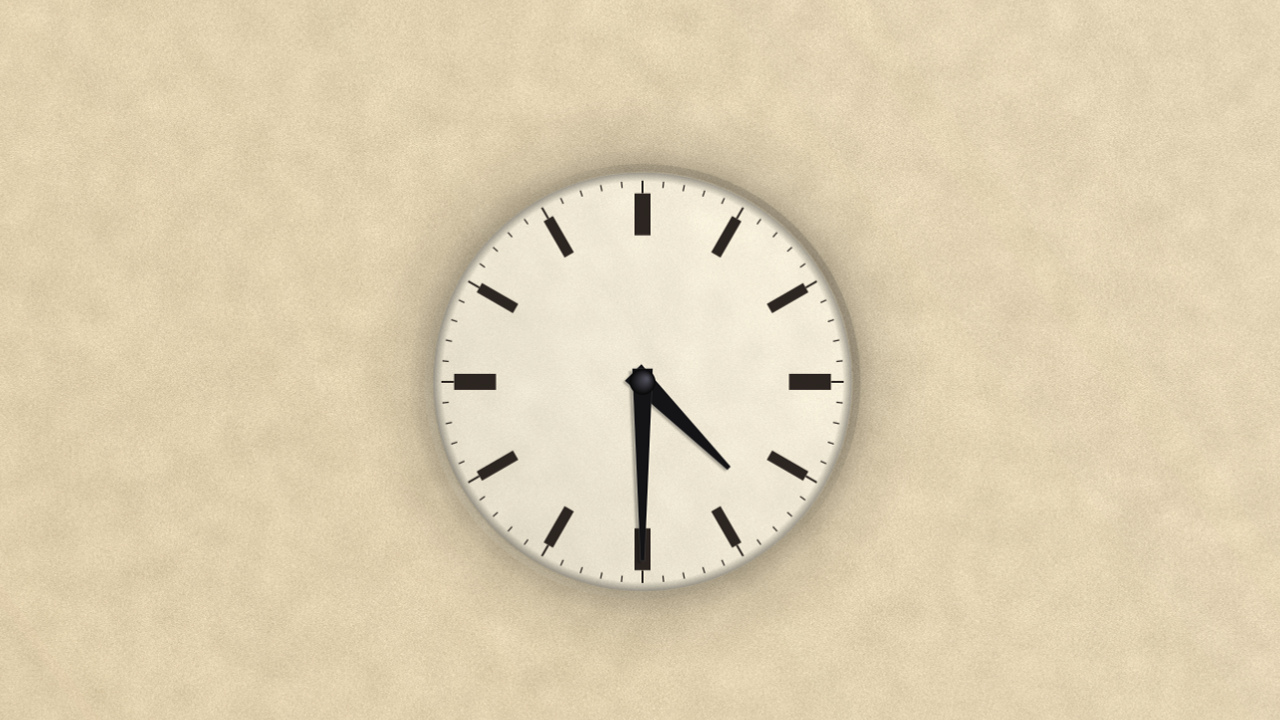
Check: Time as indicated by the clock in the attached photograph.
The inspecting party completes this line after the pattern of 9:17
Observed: 4:30
